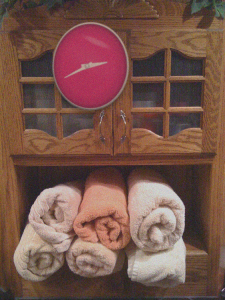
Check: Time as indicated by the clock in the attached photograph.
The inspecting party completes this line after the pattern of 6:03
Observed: 2:41
